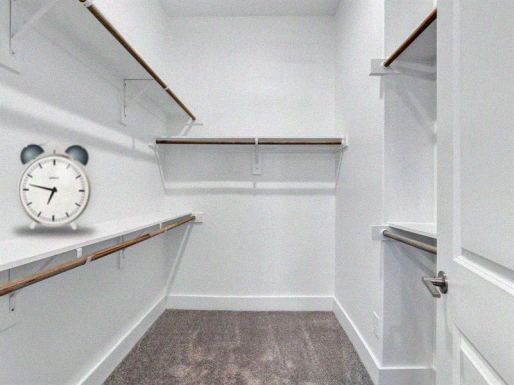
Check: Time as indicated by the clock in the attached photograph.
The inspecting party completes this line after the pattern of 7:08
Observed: 6:47
